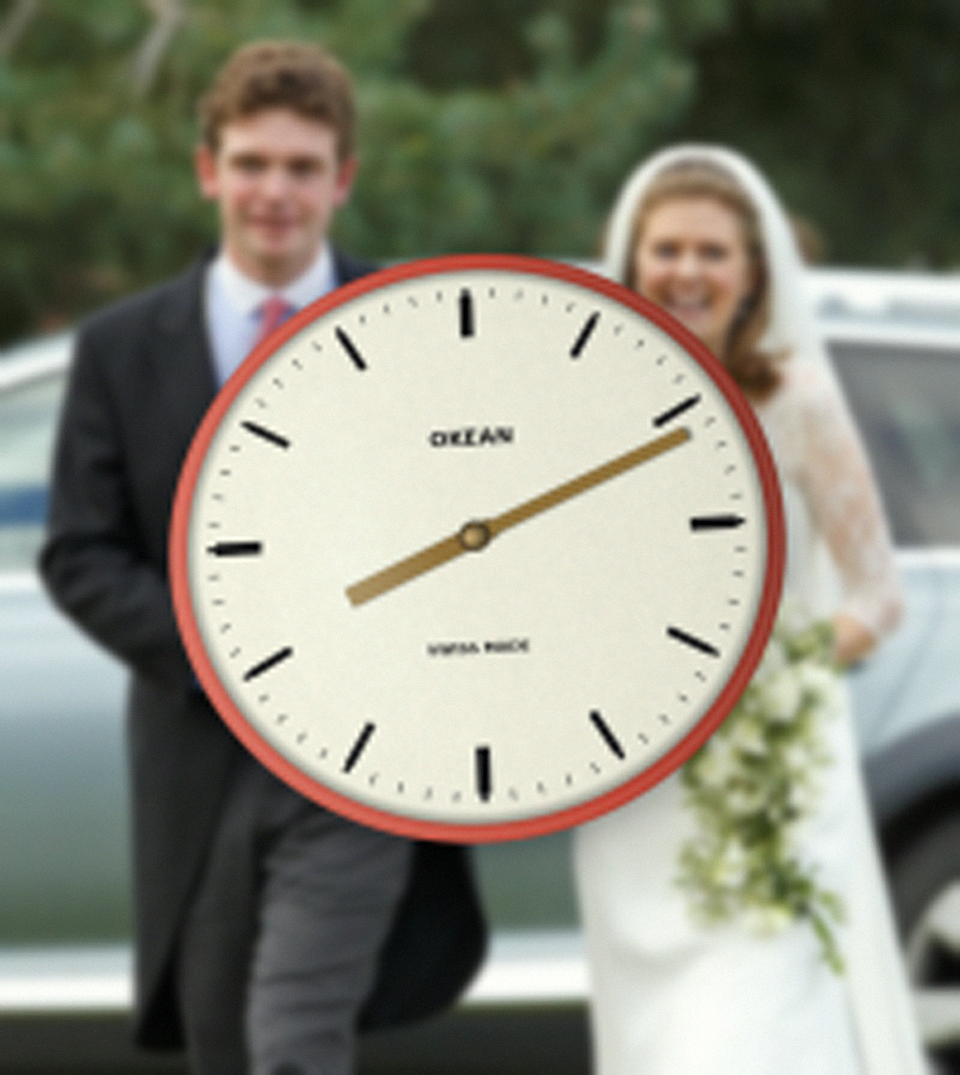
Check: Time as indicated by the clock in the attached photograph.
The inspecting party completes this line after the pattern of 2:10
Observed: 8:11
